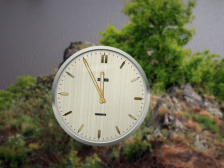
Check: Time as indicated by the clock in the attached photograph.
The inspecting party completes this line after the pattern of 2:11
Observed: 11:55
